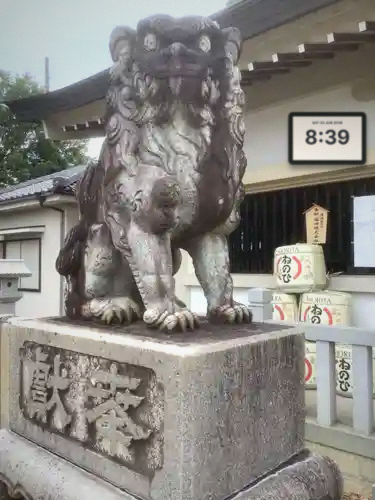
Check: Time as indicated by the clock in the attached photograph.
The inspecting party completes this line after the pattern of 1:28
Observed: 8:39
